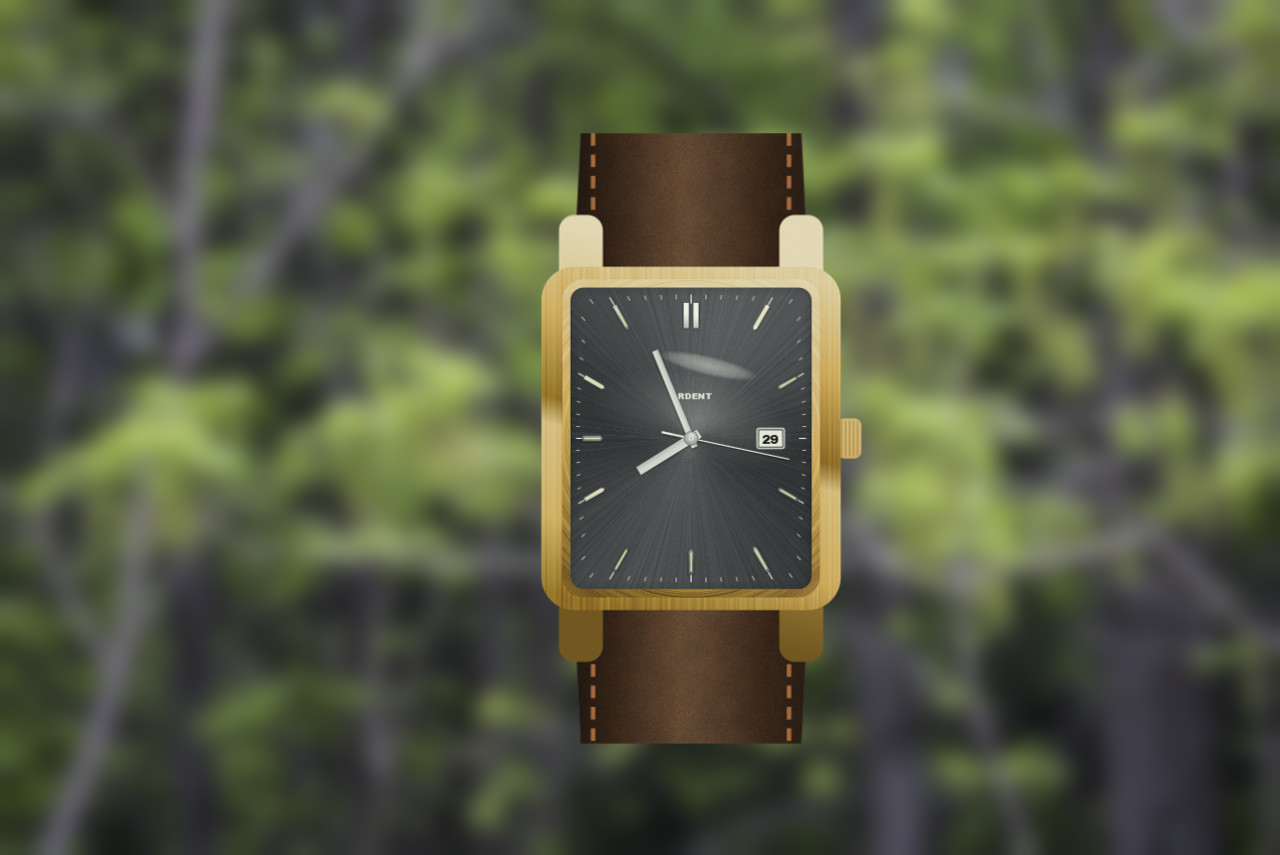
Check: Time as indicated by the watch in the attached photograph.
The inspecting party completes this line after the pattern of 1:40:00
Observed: 7:56:17
